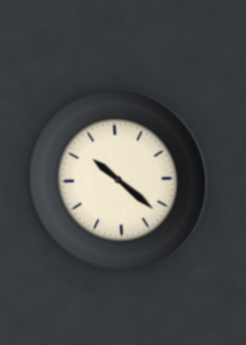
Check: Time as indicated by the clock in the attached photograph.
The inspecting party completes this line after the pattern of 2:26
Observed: 10:22
